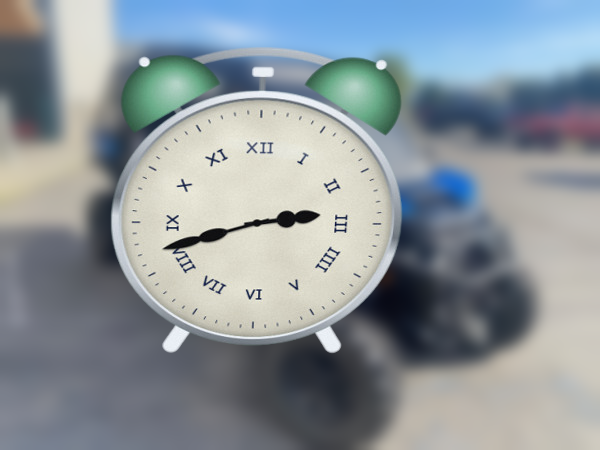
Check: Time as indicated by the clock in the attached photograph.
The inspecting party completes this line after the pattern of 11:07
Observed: 2:42
